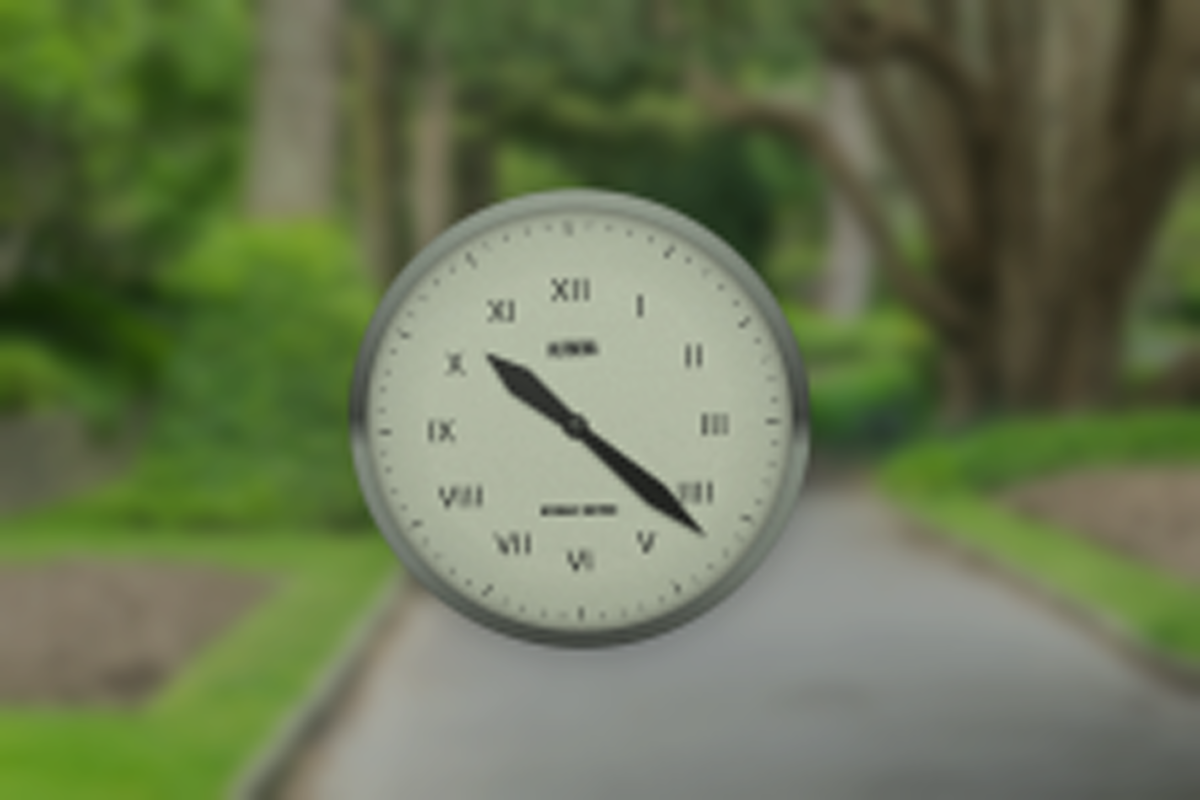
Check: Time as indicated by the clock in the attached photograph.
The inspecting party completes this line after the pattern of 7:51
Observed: 10:22
